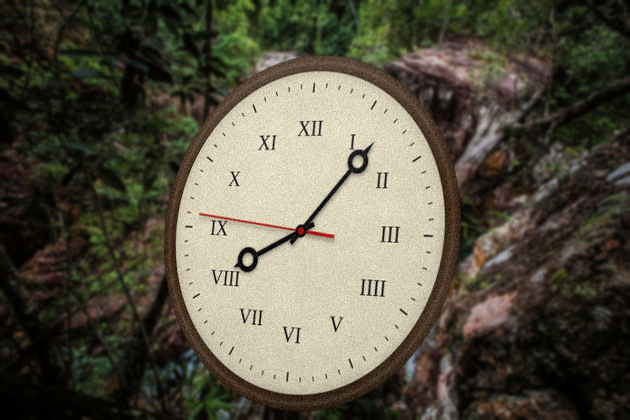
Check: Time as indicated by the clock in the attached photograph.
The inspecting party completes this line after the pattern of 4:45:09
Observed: 8:06:46
